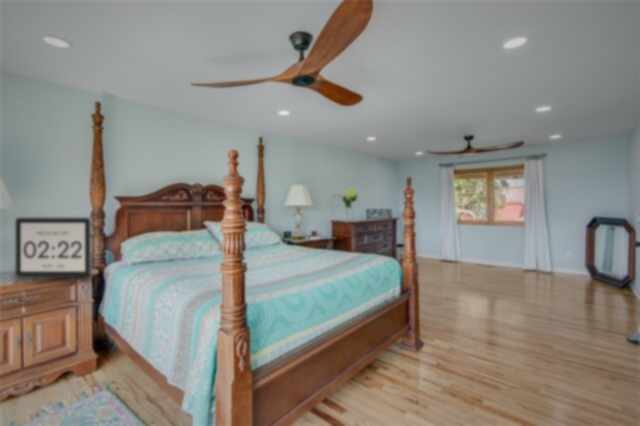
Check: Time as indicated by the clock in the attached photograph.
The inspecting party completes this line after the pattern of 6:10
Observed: 2:22
